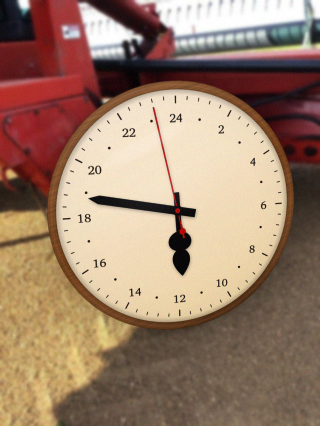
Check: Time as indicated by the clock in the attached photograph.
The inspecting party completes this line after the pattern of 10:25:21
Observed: 11:46:58
